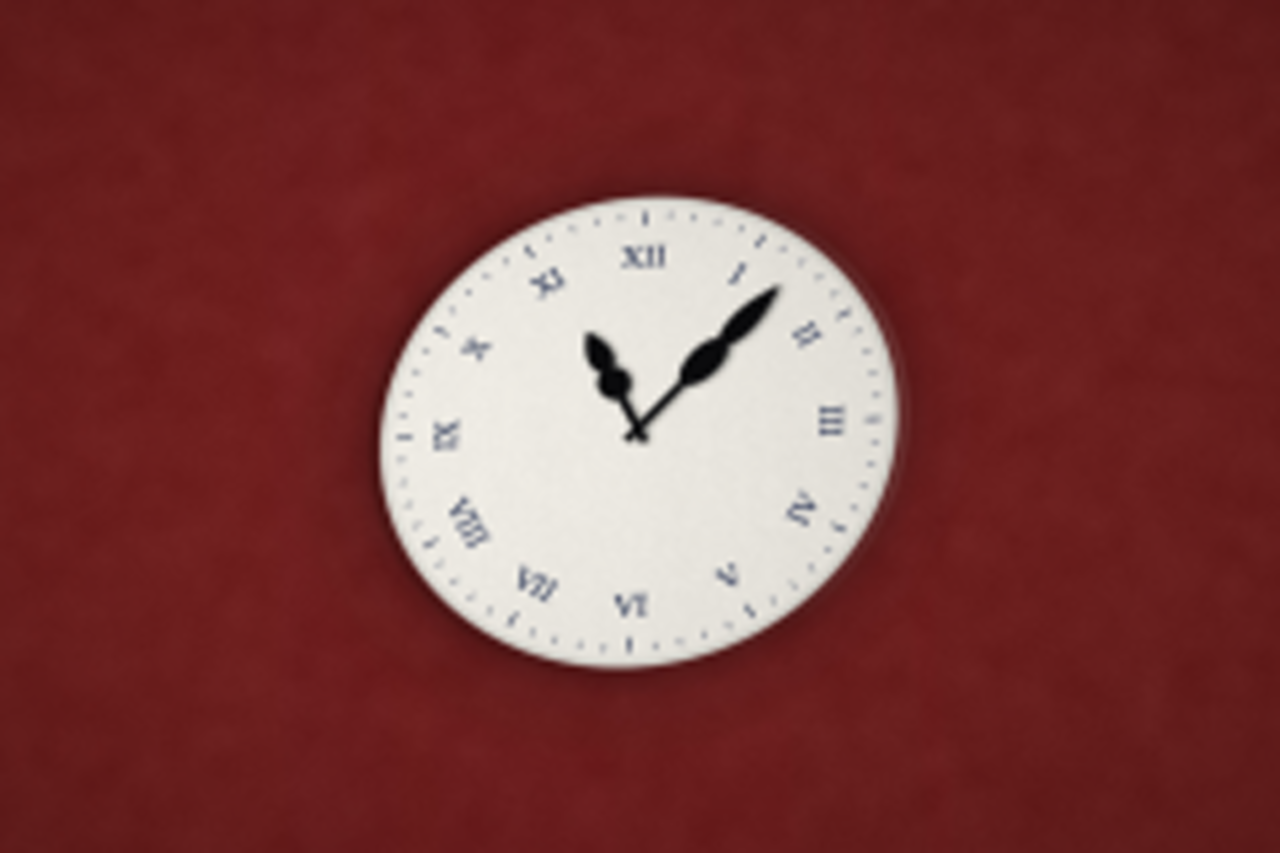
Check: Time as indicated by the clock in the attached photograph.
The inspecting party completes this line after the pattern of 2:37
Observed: 11:07
